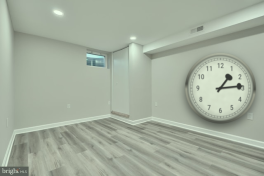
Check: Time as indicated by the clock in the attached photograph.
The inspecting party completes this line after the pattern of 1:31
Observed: 1:14
